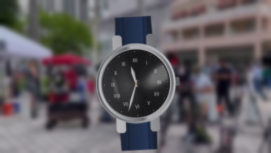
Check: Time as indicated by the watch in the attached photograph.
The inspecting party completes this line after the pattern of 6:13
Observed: 11:33
